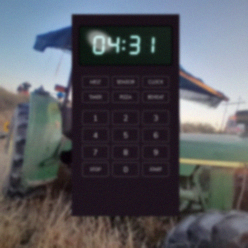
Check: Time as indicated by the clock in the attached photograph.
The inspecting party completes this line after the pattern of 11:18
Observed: 4:31
